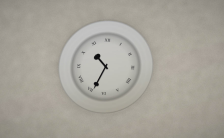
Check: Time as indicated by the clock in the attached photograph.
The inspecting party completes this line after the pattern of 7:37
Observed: 10:34
